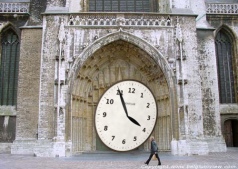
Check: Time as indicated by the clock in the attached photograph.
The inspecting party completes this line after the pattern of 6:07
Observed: 3:55
